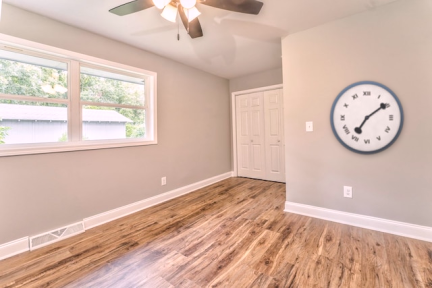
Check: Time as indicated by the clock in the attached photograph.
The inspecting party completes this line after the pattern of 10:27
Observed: 7:09
